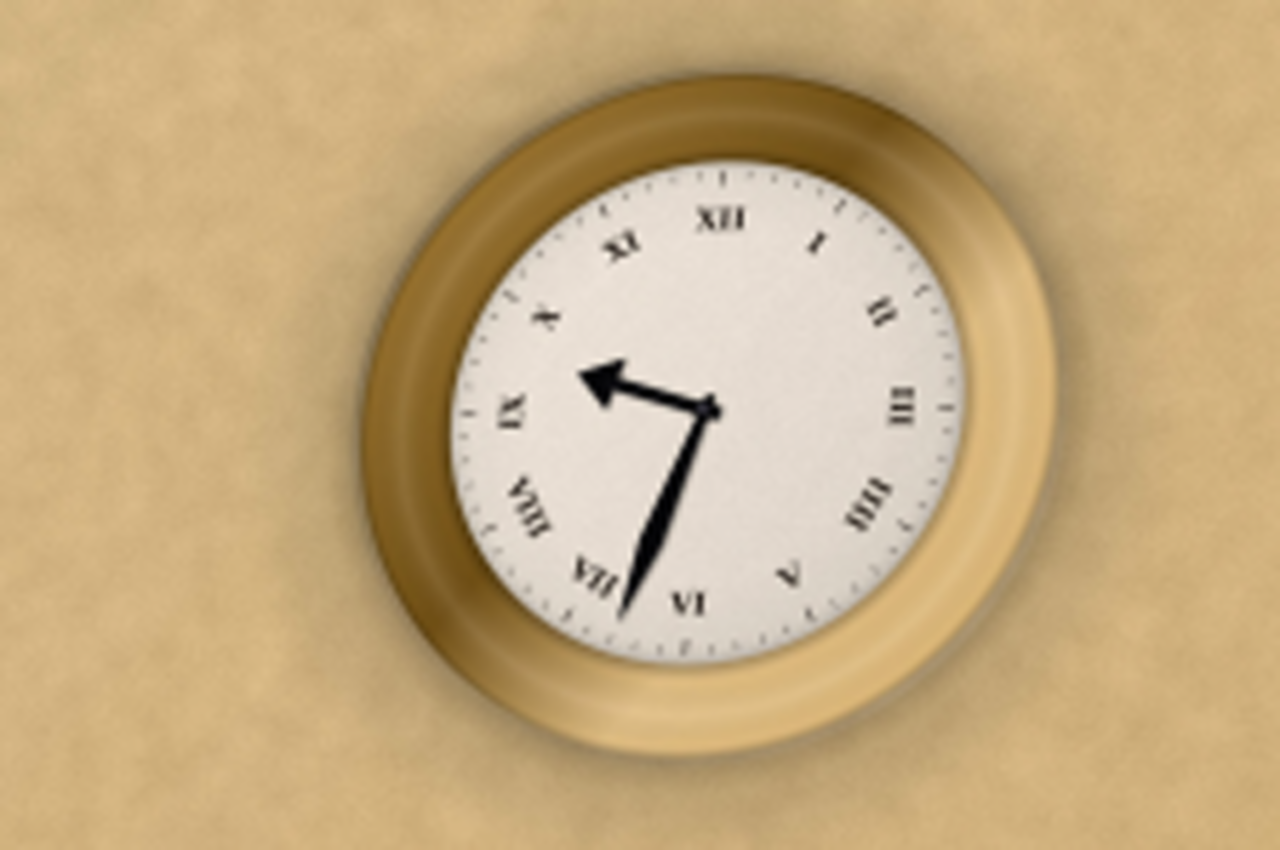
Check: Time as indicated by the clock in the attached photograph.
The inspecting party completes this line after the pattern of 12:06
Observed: 9:33
